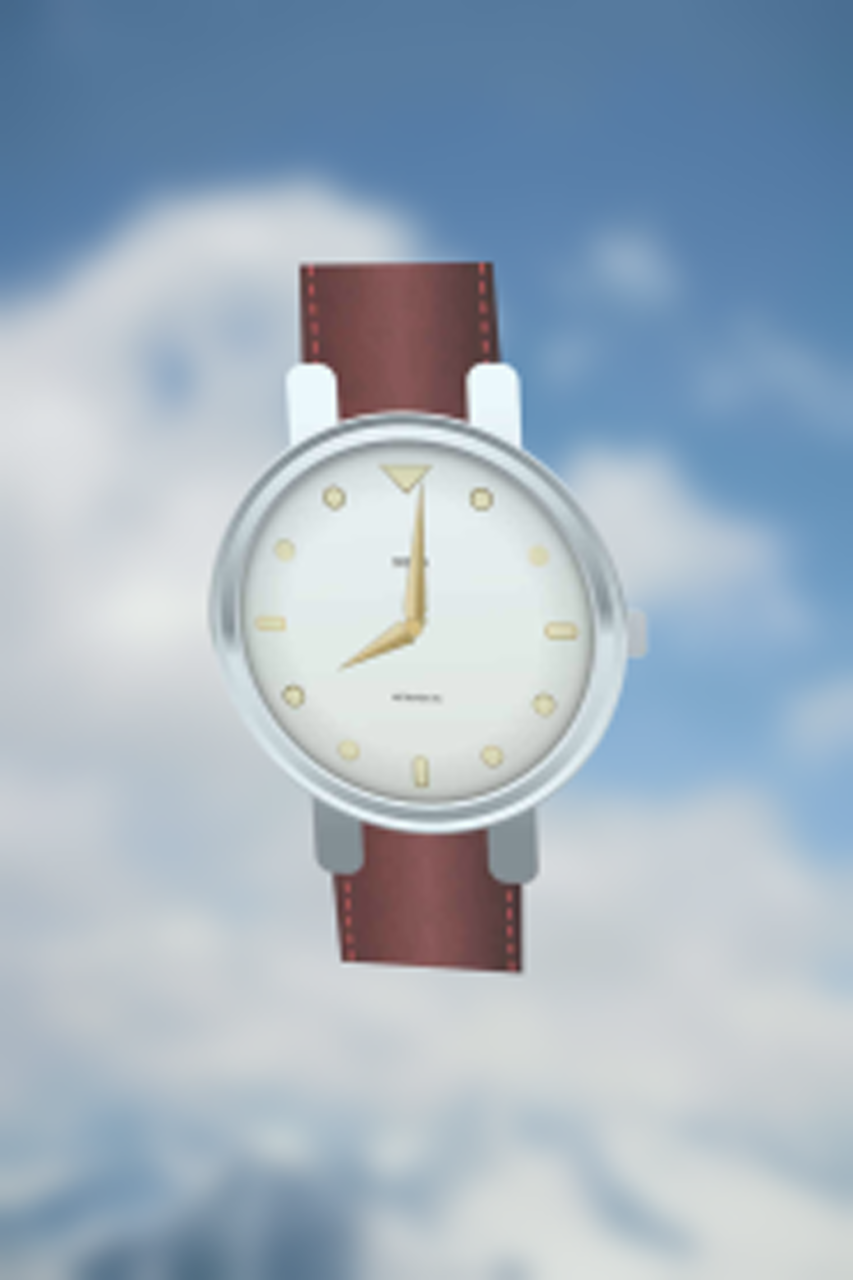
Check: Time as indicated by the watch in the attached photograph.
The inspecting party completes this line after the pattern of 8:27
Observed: 8:01
